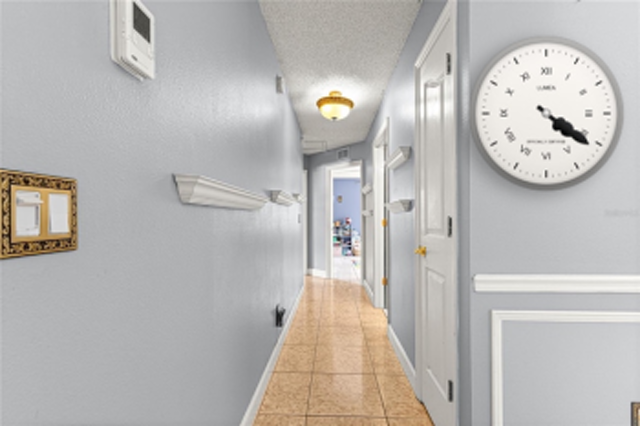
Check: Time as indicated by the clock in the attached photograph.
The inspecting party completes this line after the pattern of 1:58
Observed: 4:21
